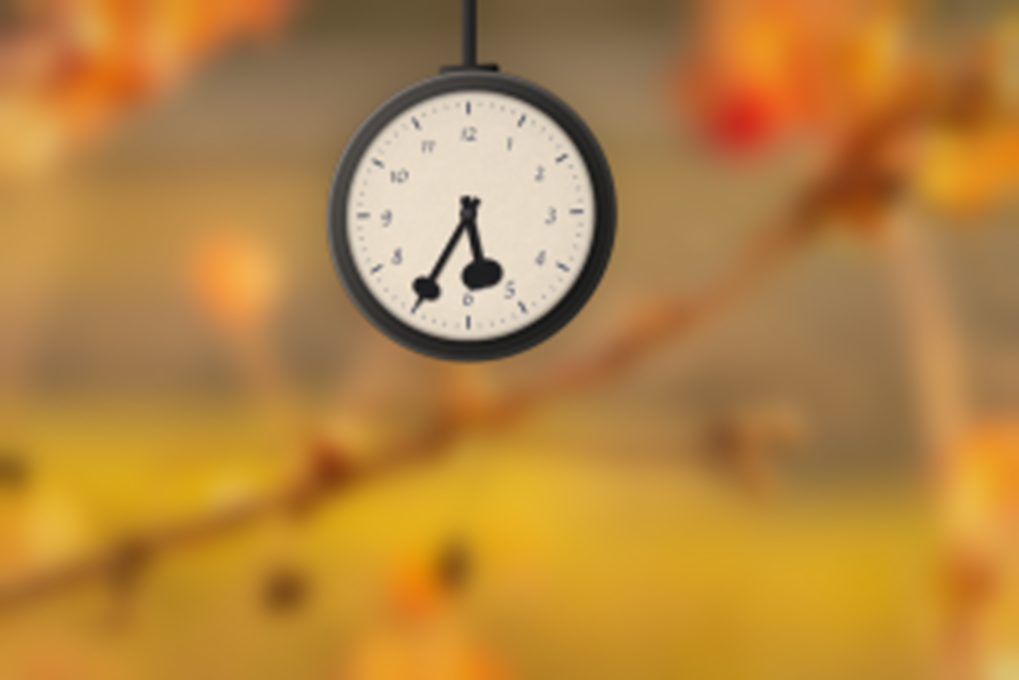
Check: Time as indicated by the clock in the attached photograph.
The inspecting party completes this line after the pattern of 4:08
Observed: 5:35
